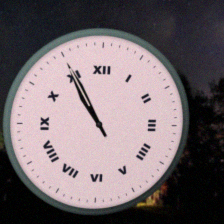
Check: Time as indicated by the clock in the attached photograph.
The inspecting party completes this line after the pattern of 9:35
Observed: 10:55
